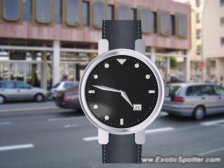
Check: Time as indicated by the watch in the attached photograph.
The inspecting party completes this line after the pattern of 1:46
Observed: 4:47
